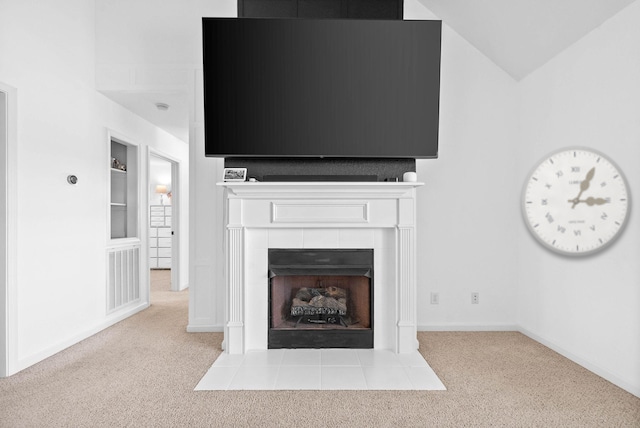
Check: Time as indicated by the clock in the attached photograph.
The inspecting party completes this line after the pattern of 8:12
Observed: 3:05
